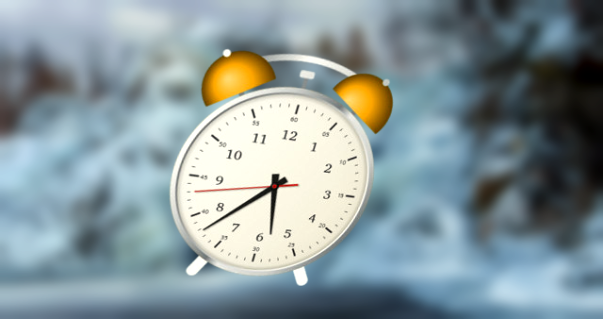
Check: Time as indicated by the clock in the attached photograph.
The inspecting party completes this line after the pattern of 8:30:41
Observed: 5:37:43
